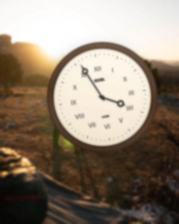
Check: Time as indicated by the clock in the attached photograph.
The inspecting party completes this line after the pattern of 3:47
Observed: 3:56
